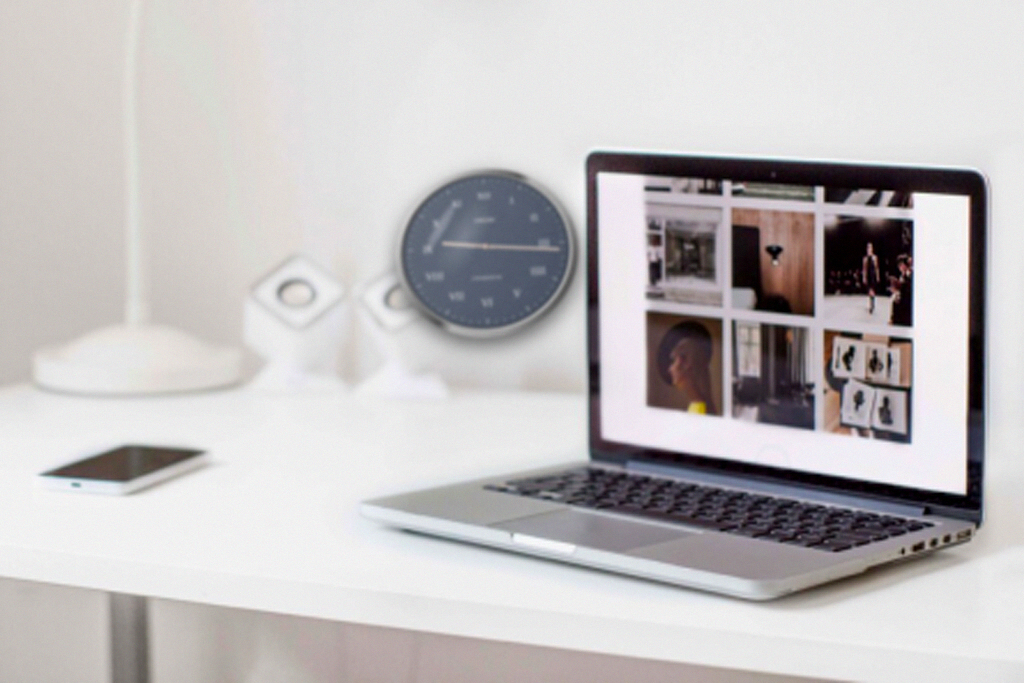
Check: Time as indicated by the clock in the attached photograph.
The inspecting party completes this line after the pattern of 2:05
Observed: 9:16
